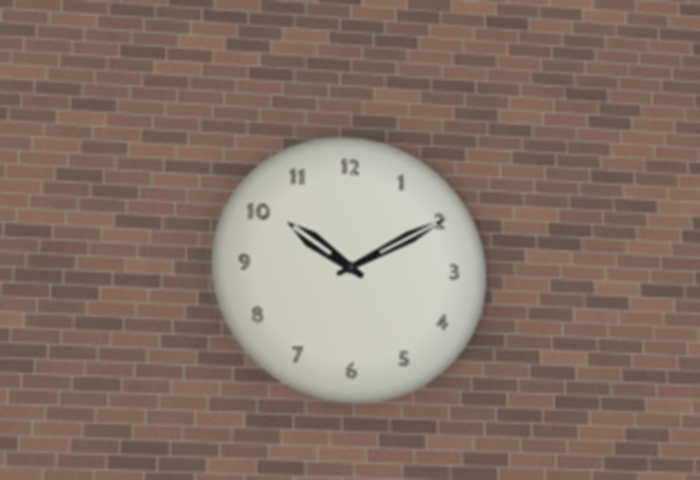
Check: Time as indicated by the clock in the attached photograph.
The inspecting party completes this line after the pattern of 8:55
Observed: 10:10
